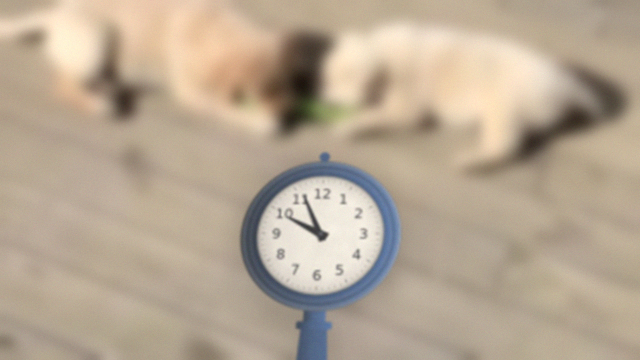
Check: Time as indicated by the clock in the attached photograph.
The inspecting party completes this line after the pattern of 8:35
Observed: 9:56
